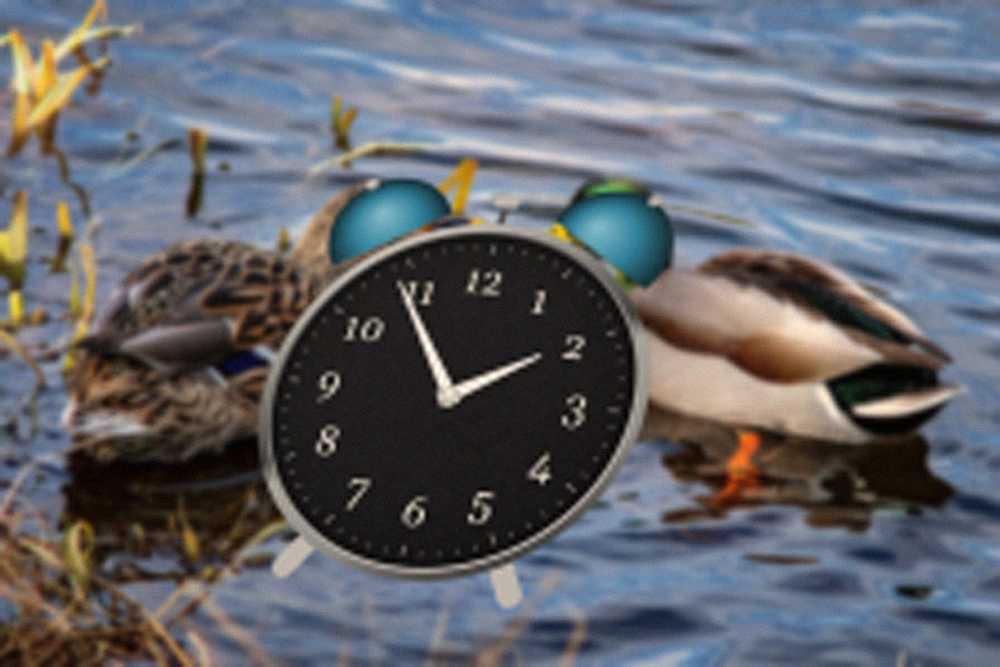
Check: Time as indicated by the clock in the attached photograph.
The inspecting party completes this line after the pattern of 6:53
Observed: 1:54
